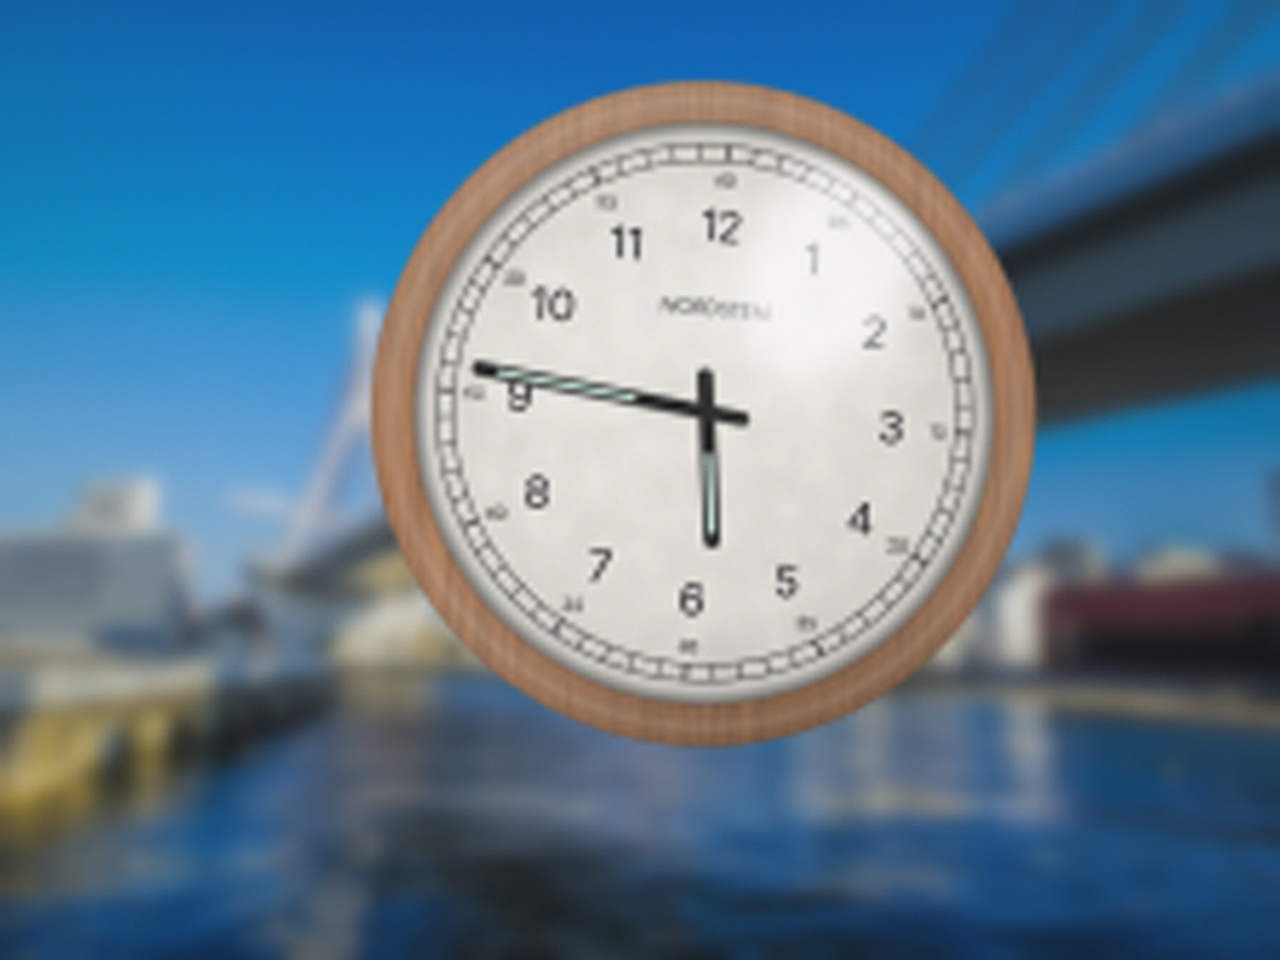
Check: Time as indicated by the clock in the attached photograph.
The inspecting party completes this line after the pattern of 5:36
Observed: 5:46
